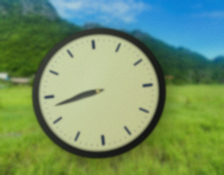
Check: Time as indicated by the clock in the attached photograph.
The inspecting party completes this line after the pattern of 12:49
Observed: 8:43
